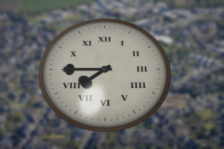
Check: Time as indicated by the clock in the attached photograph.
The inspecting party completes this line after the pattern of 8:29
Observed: 7:45
